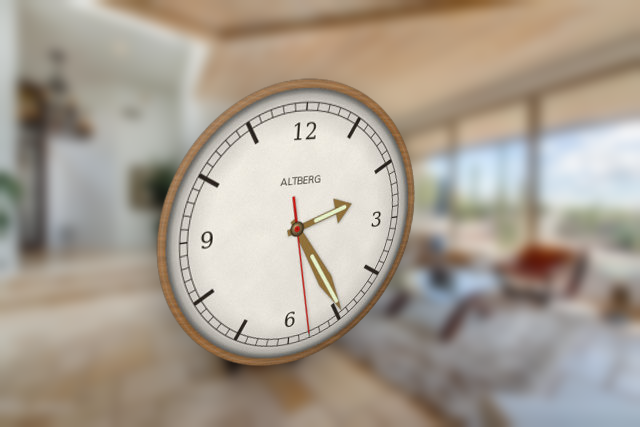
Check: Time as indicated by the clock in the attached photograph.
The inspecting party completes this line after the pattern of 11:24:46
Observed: 2:24:28
